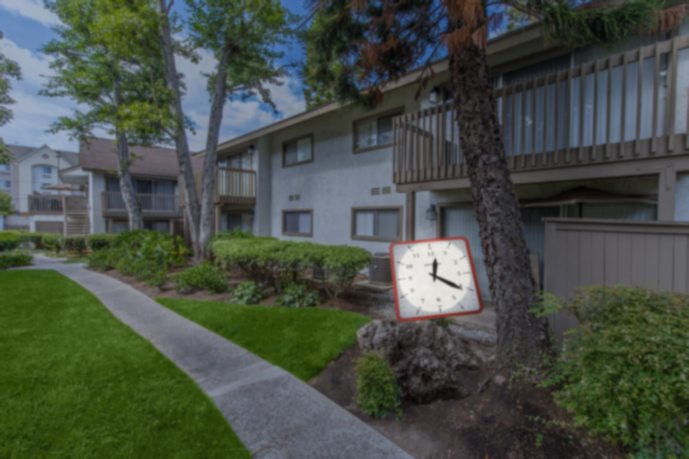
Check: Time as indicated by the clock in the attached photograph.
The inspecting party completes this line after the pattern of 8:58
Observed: 12:21
